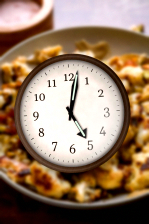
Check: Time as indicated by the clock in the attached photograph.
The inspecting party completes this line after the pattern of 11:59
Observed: 5:02
